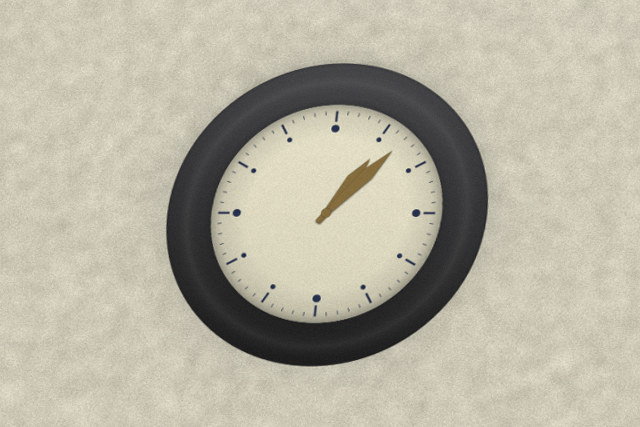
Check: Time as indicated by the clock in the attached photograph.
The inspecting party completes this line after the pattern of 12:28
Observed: 1:07
